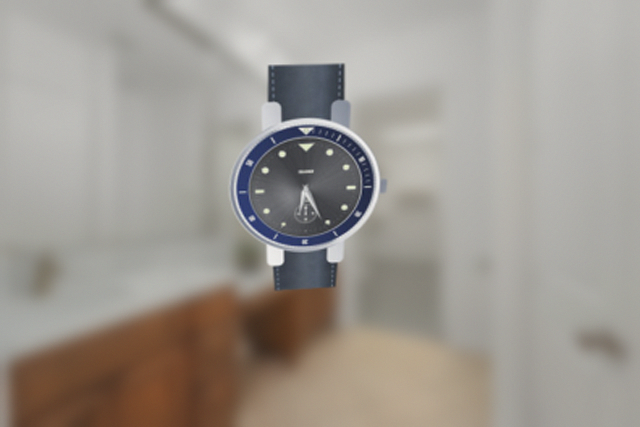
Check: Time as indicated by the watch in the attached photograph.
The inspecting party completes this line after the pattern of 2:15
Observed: 6:26
